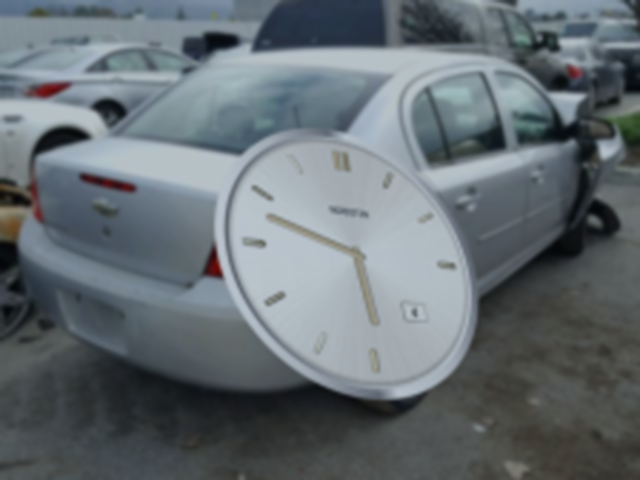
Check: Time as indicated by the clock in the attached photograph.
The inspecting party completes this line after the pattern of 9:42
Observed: 5:48
